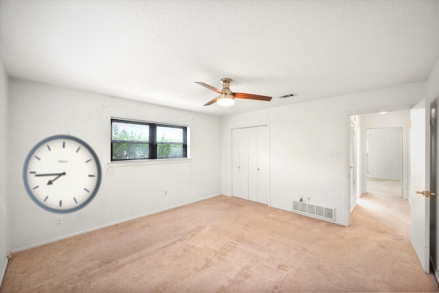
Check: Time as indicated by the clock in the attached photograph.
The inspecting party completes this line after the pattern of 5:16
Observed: 7:44
